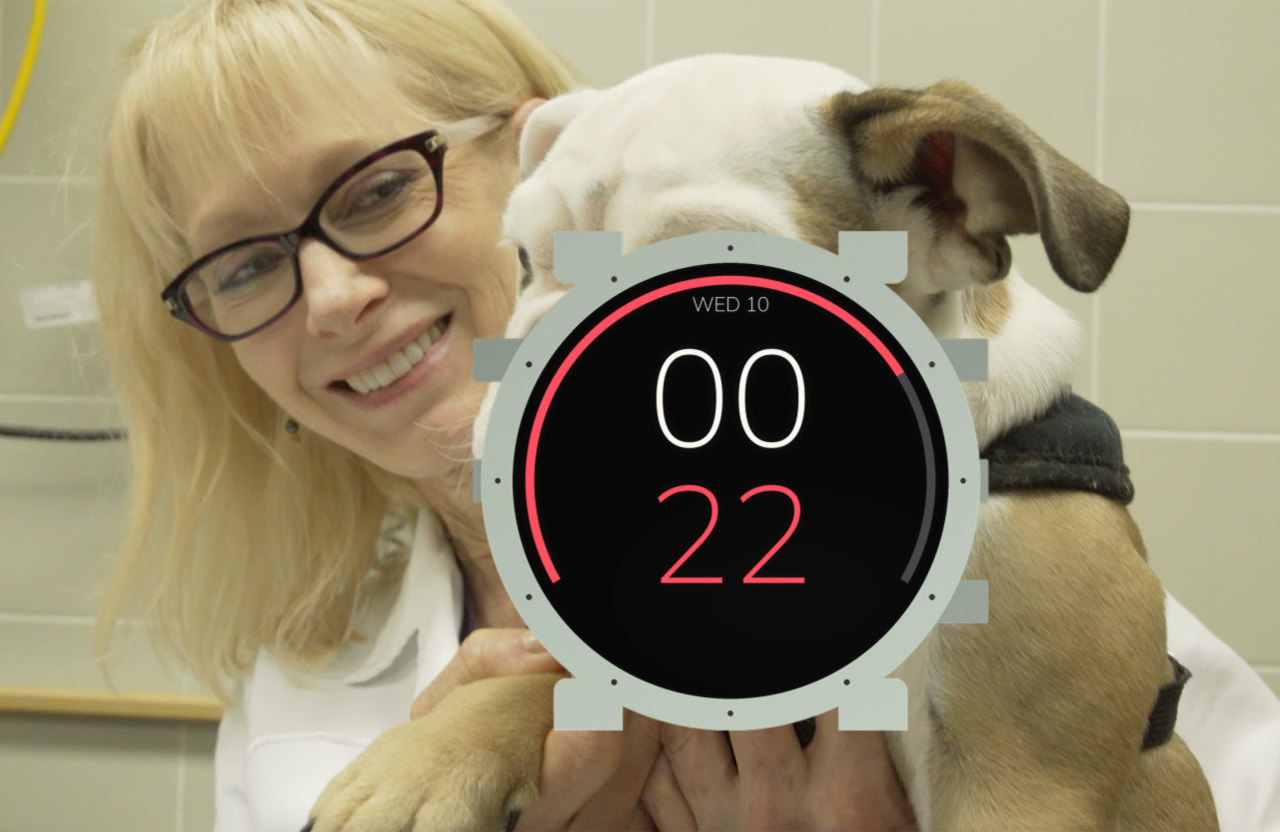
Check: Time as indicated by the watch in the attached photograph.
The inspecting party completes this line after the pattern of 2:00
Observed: 0:22
